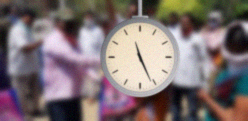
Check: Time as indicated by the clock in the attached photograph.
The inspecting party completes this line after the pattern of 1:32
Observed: 11:26
